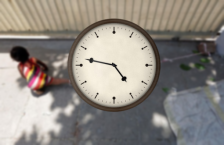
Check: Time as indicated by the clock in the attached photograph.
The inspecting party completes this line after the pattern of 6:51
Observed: 4:47
